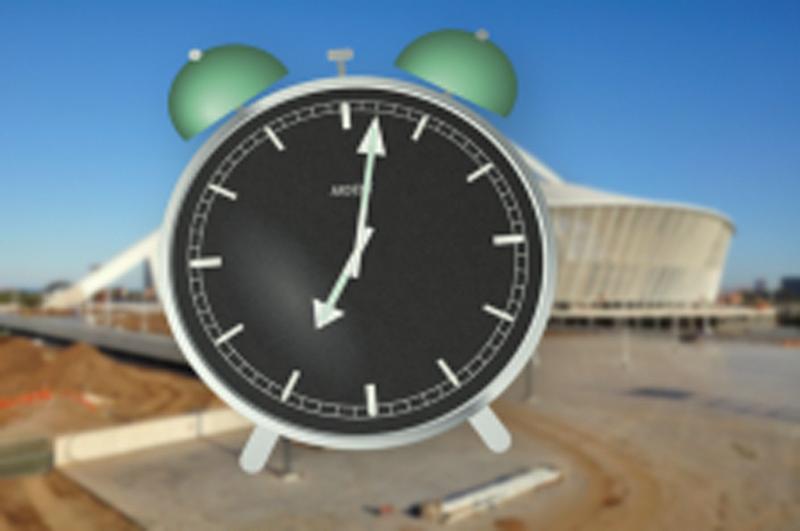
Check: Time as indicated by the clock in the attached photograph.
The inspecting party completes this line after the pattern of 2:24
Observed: 7:02
